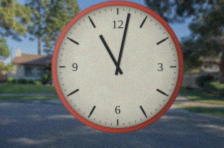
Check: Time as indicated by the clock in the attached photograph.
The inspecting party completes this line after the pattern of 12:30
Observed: 11:02
